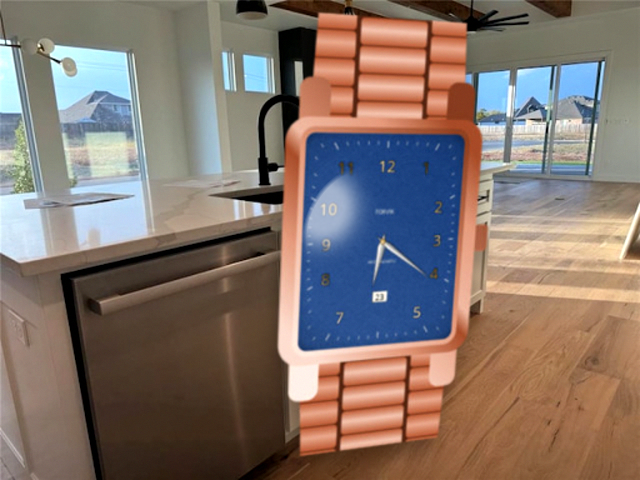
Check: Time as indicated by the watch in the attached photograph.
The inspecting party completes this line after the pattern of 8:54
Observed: 6:21
